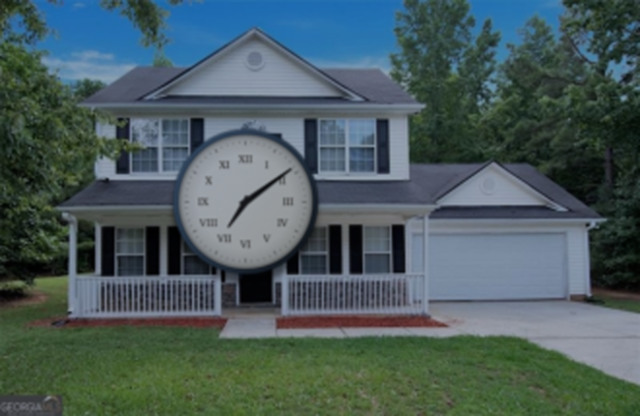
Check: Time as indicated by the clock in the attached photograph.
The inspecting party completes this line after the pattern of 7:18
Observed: 7:09
